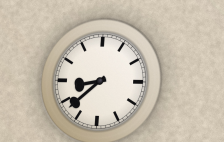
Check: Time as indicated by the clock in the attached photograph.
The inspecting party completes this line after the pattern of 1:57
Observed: 8:38
